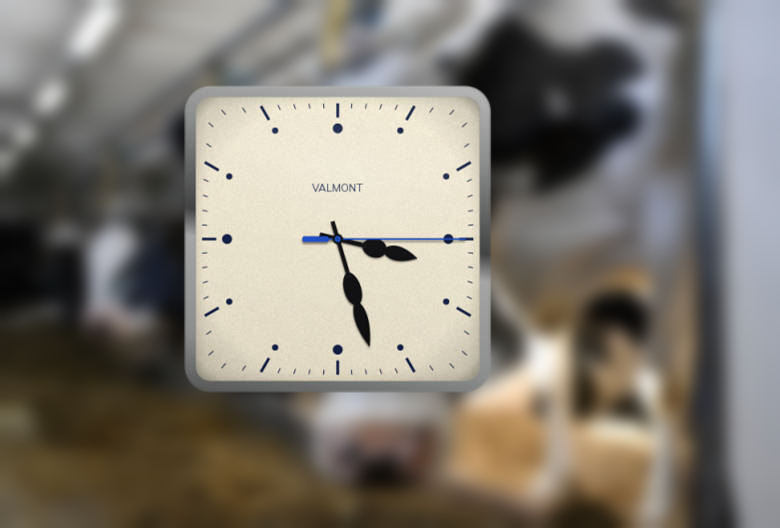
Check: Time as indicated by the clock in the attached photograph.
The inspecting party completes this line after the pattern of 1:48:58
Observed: 3:27:15
